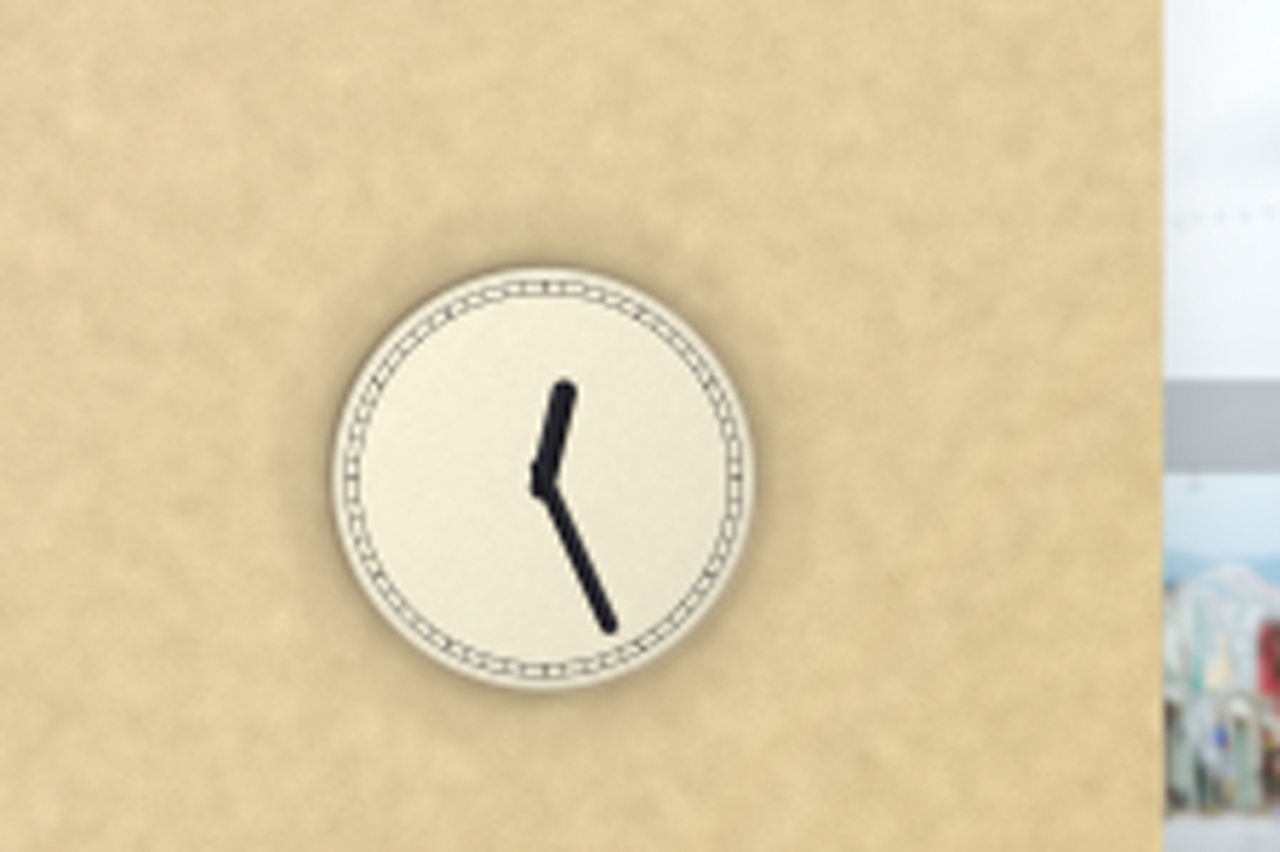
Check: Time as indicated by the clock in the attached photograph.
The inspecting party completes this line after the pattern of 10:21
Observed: 12:26
